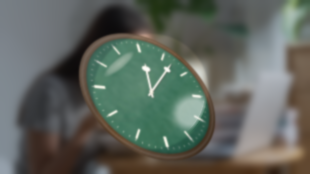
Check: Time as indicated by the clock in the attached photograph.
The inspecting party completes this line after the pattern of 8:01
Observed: 12:07
